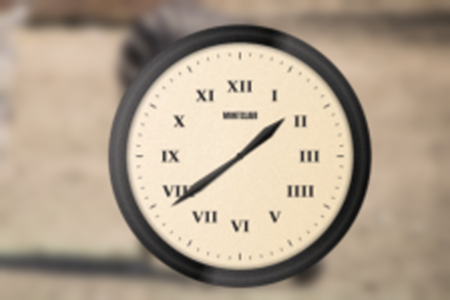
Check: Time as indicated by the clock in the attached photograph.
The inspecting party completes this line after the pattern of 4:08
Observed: 1:39
